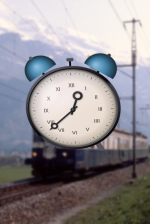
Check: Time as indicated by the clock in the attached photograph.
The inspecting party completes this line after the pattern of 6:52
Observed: 12:38
